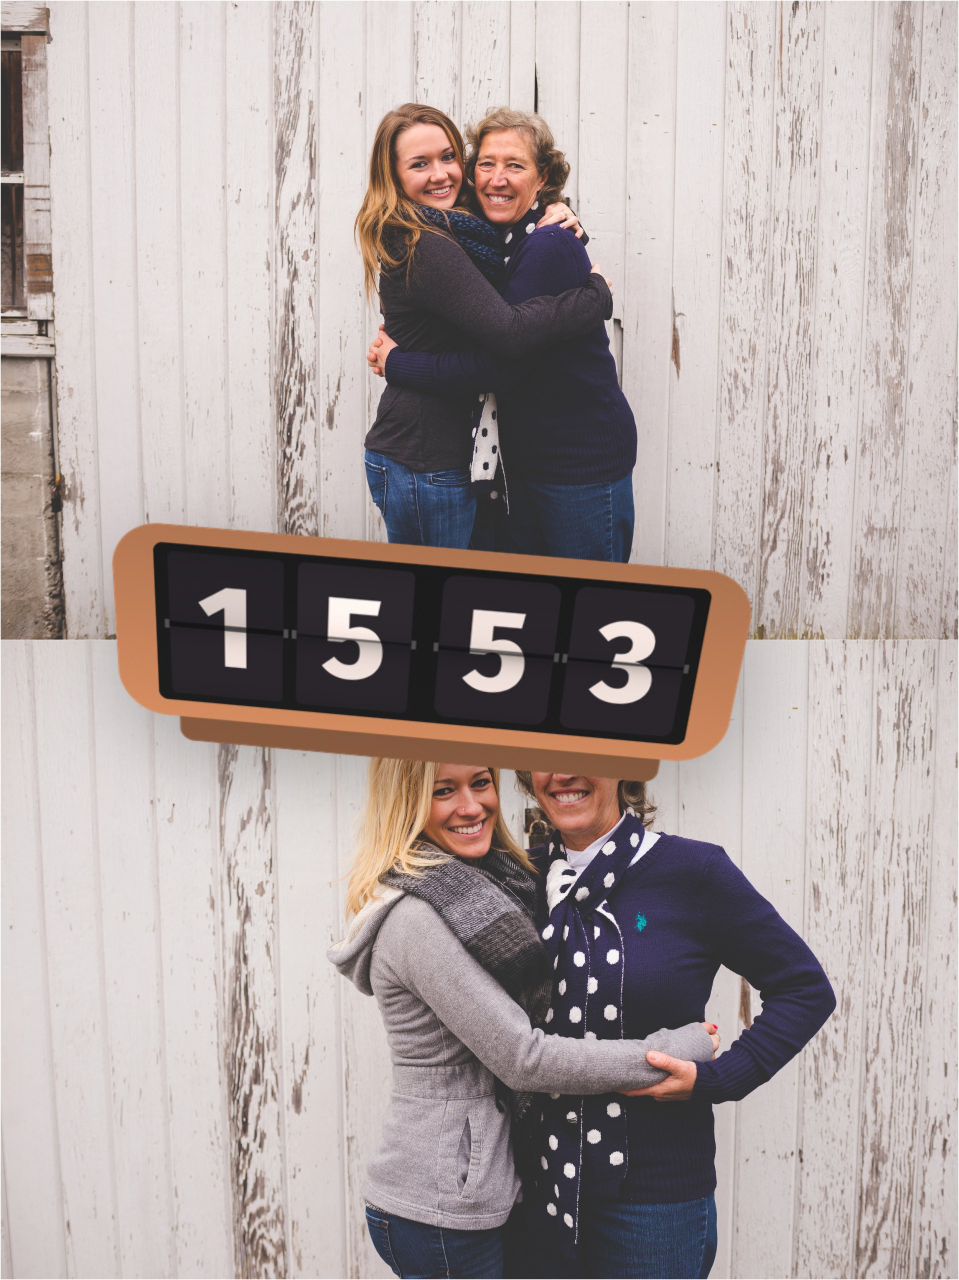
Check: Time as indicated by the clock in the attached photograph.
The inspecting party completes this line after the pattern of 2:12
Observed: 15:53
